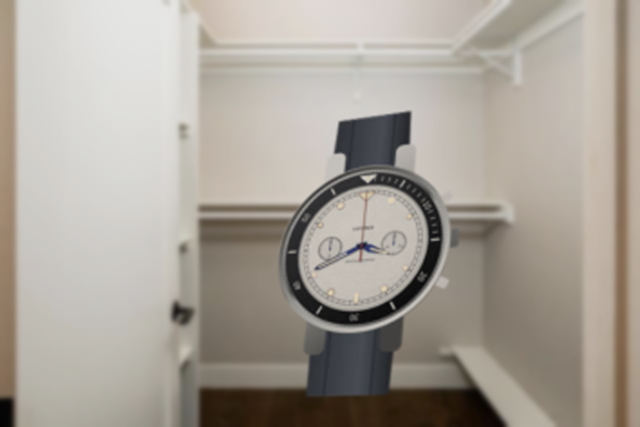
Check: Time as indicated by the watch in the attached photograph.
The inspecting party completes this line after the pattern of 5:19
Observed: 3:41
